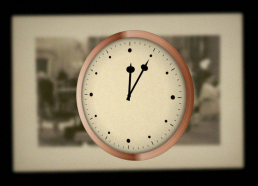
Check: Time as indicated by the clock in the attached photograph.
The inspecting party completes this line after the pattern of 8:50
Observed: 12:05
